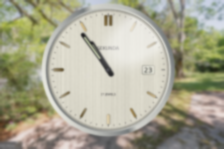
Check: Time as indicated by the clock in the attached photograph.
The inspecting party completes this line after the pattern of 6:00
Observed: 10:54
